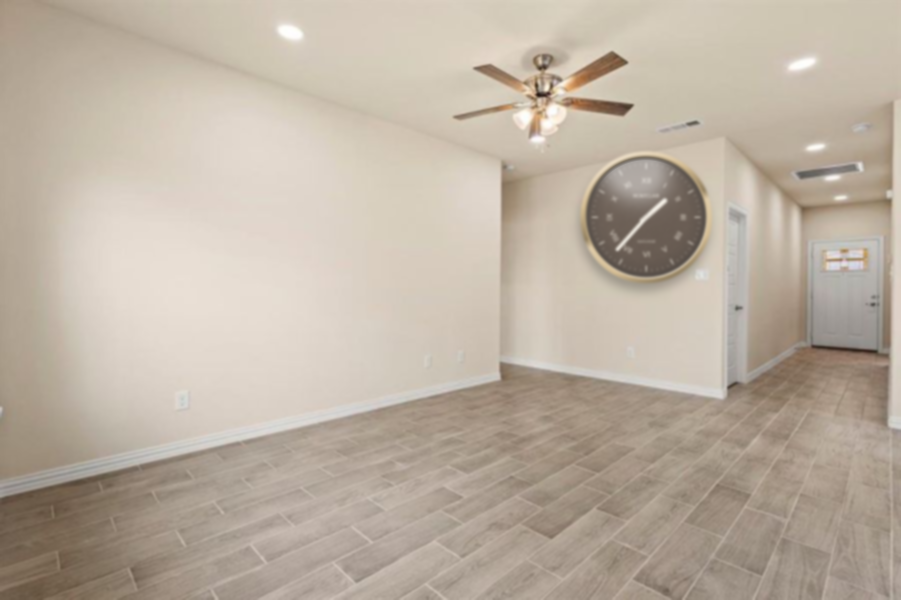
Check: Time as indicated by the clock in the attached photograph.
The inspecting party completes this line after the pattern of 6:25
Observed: 1:37
